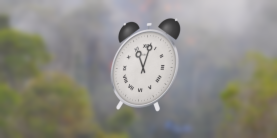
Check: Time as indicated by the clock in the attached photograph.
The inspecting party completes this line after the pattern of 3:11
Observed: 11:02
